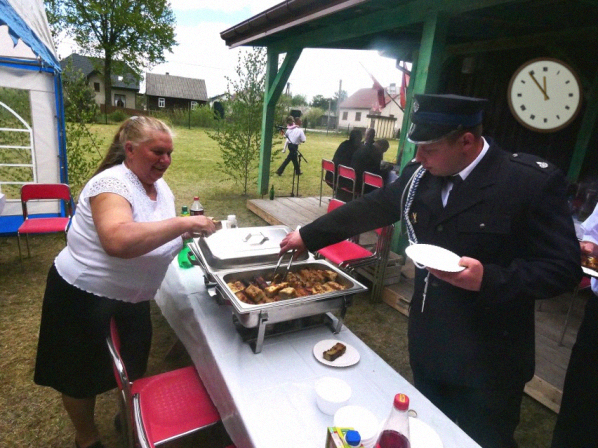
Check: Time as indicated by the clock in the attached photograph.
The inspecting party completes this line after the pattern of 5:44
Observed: 11:54
